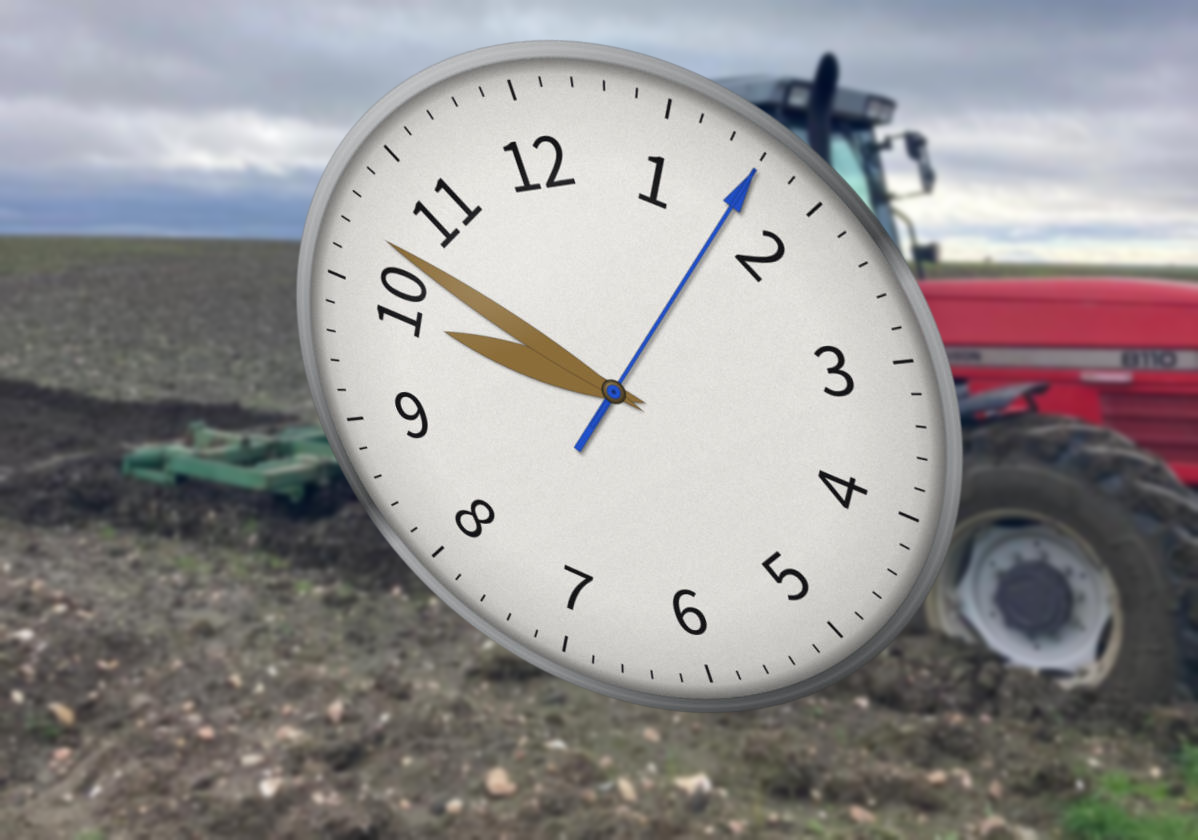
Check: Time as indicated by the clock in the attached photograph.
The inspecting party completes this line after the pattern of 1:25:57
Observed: 9:52:08
